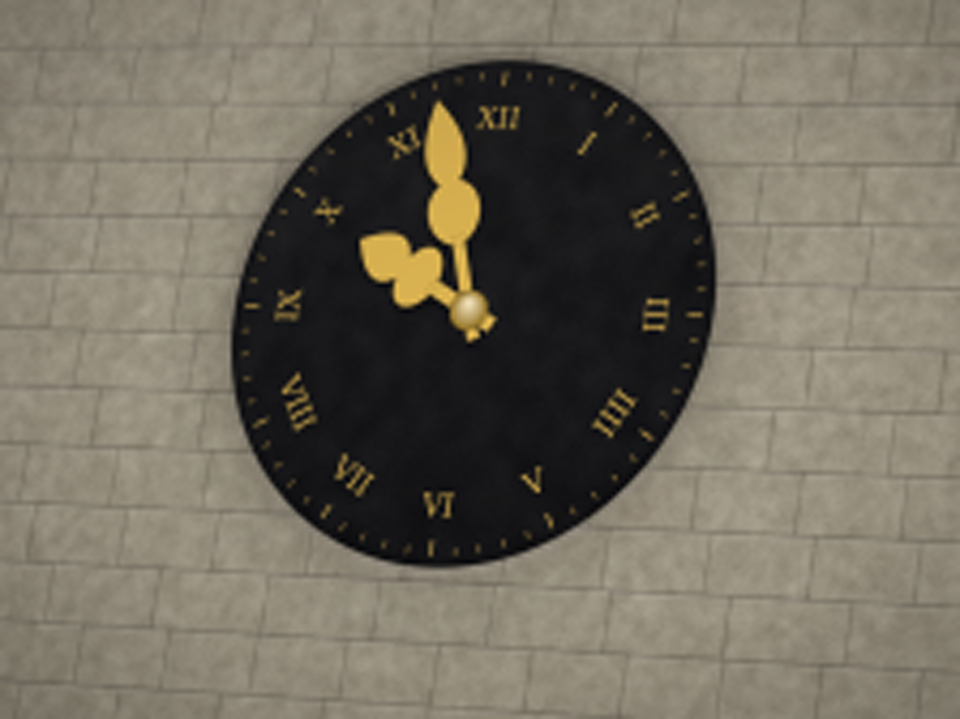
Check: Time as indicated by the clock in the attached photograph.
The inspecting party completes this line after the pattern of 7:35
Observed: 9:57
